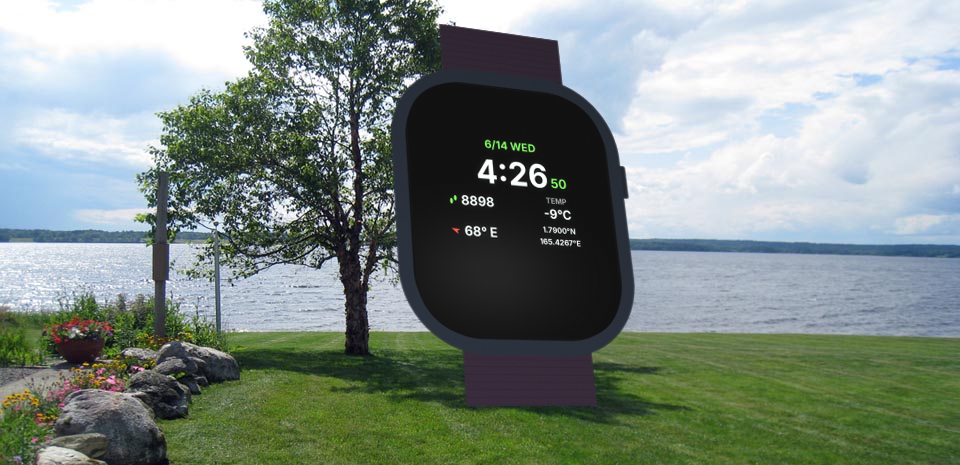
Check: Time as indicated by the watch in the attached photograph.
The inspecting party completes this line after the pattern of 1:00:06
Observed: 4:26:50
